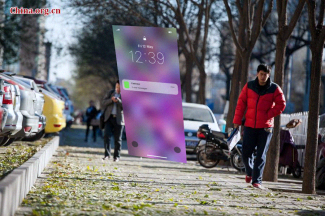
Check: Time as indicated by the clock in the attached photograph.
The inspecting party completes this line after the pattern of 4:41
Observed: 12:39
